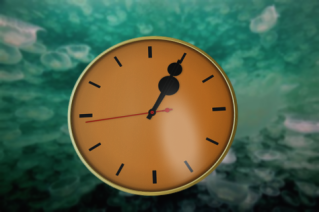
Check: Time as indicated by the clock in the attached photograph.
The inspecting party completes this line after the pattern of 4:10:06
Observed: 1:04:44
